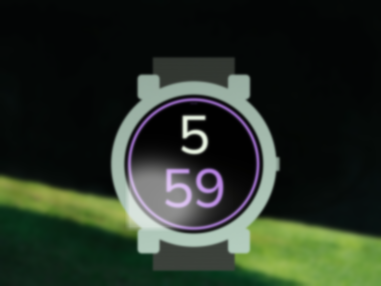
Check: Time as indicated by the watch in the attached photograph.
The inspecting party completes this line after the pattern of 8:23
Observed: 5:59
